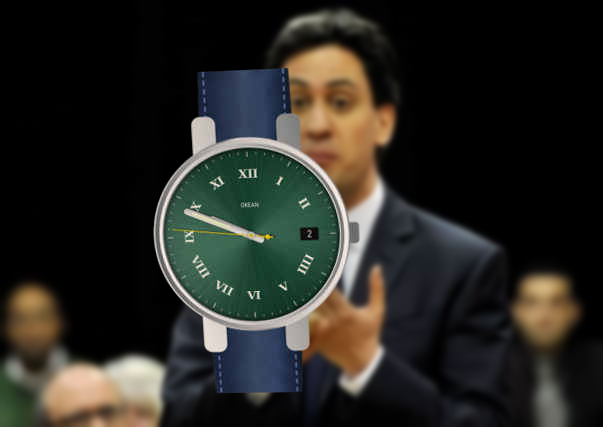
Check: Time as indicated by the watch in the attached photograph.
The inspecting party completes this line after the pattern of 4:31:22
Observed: 9:48:46
